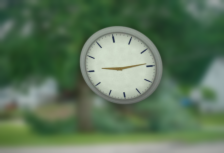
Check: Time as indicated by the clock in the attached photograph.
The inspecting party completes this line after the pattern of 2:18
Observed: 9:14
